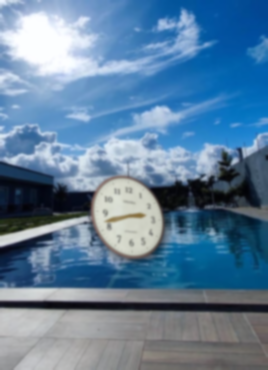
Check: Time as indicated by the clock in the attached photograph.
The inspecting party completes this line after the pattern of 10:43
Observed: 2:42
